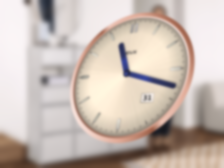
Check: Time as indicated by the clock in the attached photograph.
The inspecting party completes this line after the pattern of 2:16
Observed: 11:18
